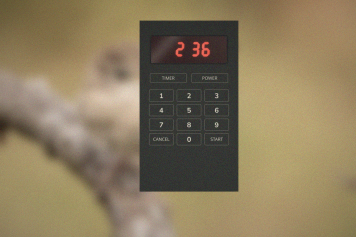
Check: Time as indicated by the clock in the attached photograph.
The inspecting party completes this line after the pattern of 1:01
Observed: 2:36
